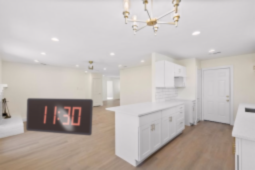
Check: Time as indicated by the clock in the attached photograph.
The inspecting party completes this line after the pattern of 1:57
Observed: 11:30
